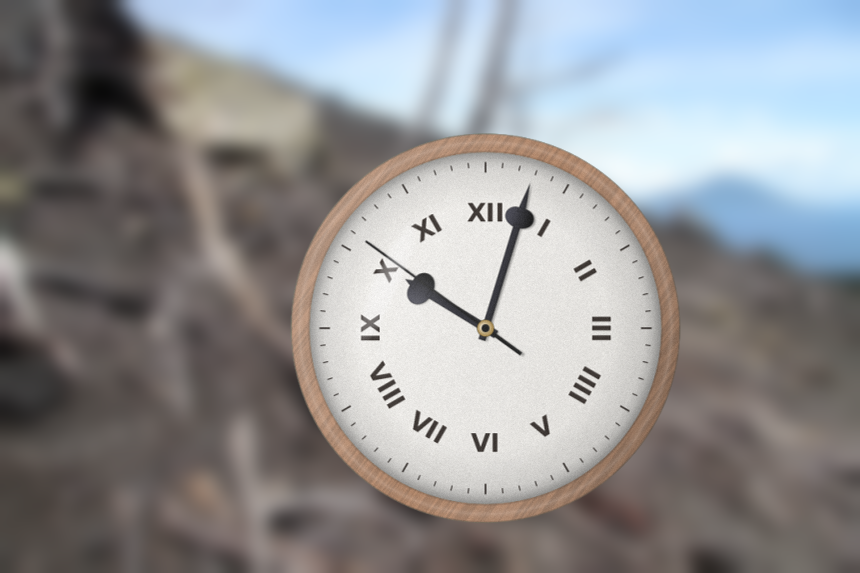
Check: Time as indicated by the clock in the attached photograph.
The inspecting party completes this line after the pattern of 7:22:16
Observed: 10:02:51
